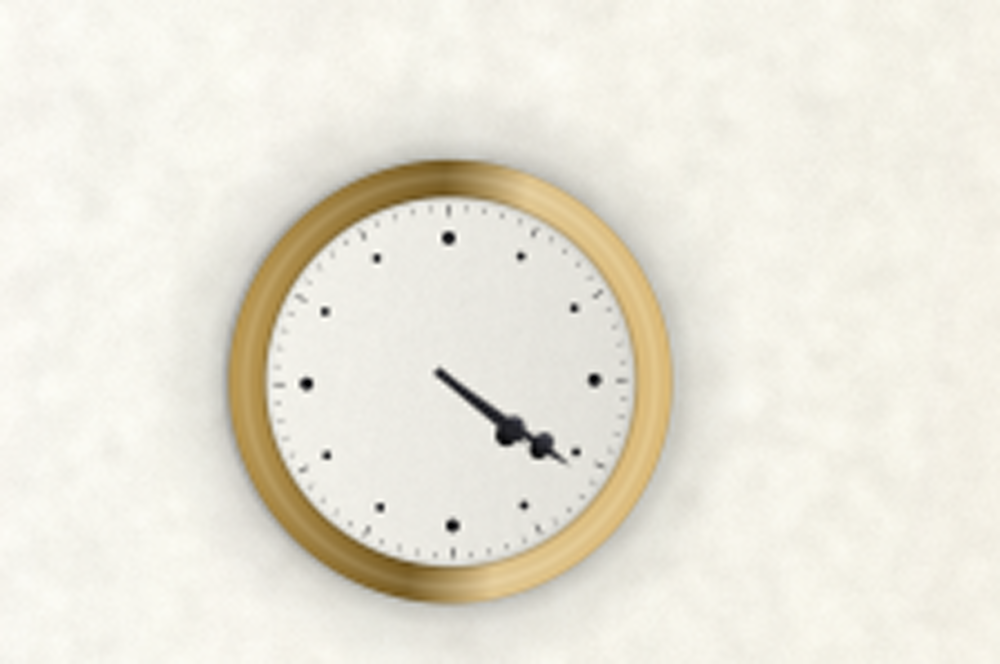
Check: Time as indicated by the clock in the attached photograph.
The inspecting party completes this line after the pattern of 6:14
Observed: 4:21
